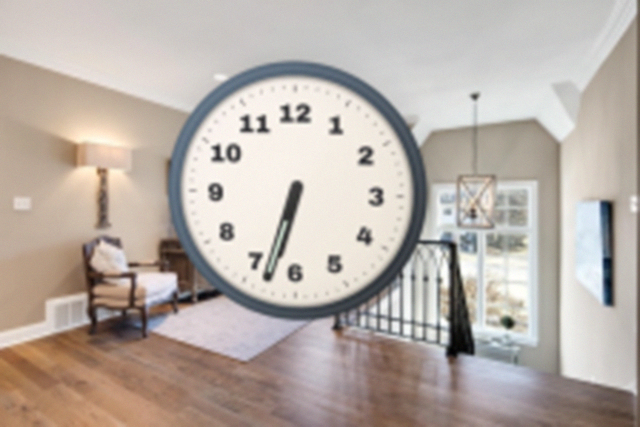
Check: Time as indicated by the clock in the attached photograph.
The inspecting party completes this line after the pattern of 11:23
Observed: 6:33
